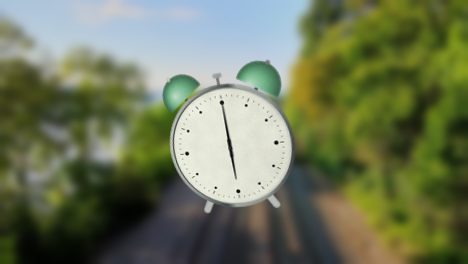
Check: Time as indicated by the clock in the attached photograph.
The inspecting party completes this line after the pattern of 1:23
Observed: 6:00
